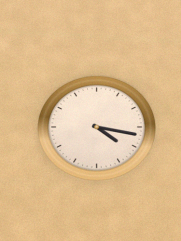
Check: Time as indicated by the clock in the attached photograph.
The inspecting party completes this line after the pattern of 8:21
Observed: 4:17
